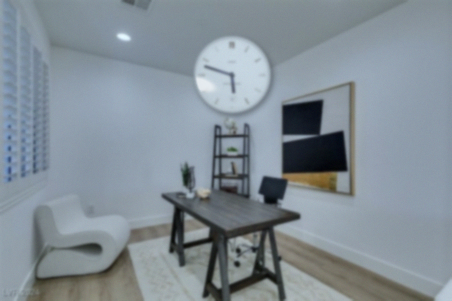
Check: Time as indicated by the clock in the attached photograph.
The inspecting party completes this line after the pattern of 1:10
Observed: 5:48
